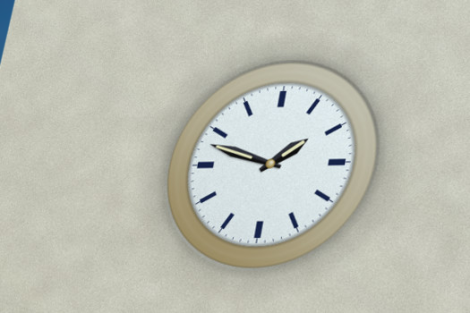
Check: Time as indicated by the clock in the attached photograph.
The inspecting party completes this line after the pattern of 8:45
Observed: 1:48
